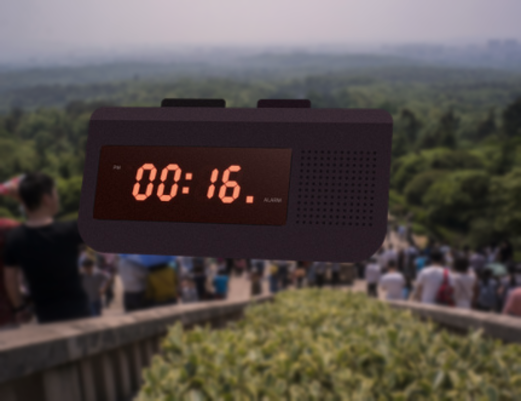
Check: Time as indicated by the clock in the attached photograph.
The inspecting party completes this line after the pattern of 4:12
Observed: 0:16
